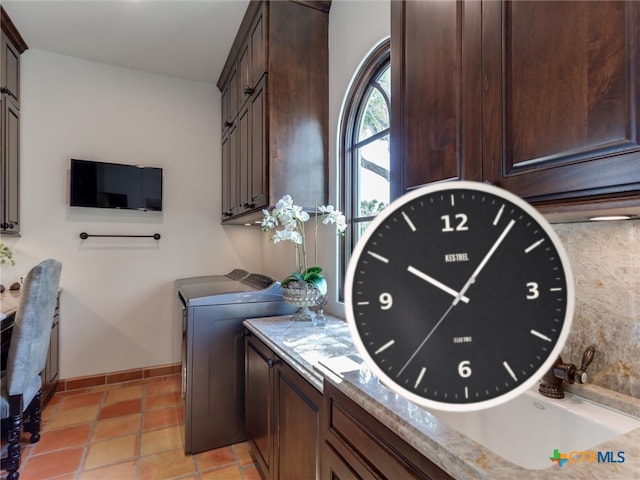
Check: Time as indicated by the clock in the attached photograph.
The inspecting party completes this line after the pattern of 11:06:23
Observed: 10:06:37
